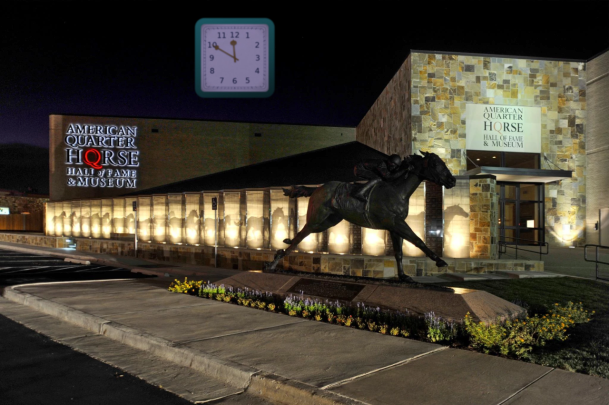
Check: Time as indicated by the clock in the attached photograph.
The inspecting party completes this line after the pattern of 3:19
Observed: 11:50
